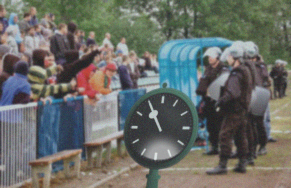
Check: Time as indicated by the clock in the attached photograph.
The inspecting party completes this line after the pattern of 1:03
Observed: 10:55
